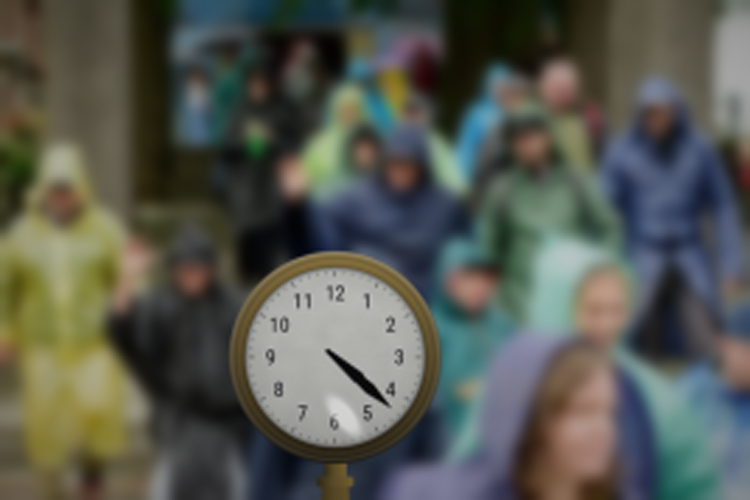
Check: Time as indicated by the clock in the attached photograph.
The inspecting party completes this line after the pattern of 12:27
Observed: 4:22
